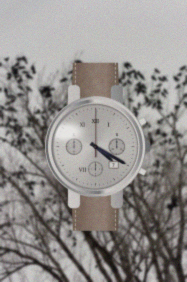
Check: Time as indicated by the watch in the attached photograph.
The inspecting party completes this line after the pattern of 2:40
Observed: 4:20
